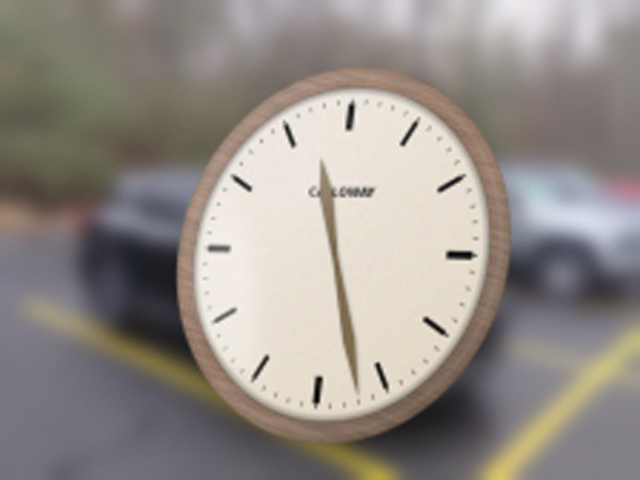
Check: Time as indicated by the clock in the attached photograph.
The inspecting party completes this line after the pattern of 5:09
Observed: 11:27
